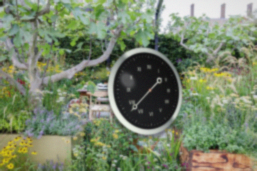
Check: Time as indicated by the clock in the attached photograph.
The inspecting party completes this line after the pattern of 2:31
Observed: 1:38
